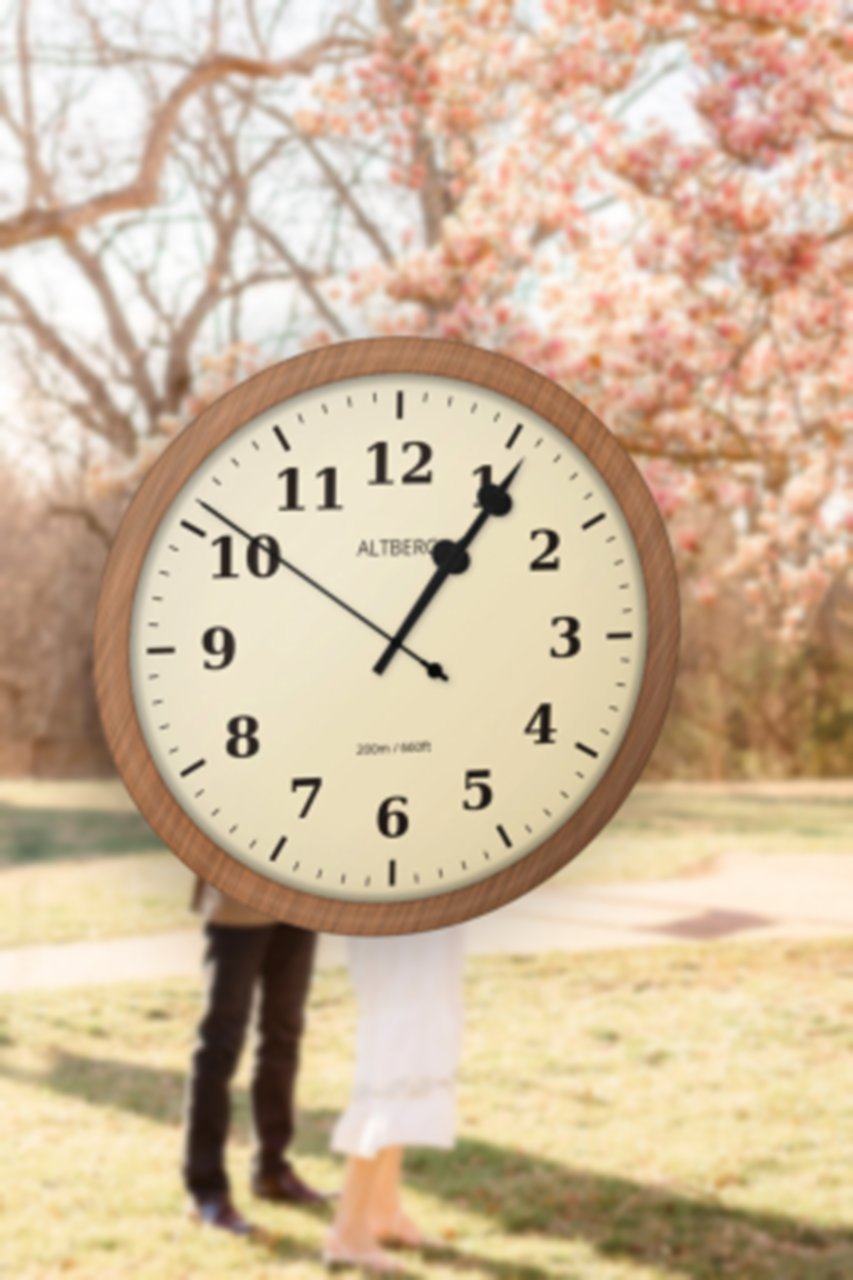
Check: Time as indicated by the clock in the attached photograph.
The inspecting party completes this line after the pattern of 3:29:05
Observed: 1:05:51
